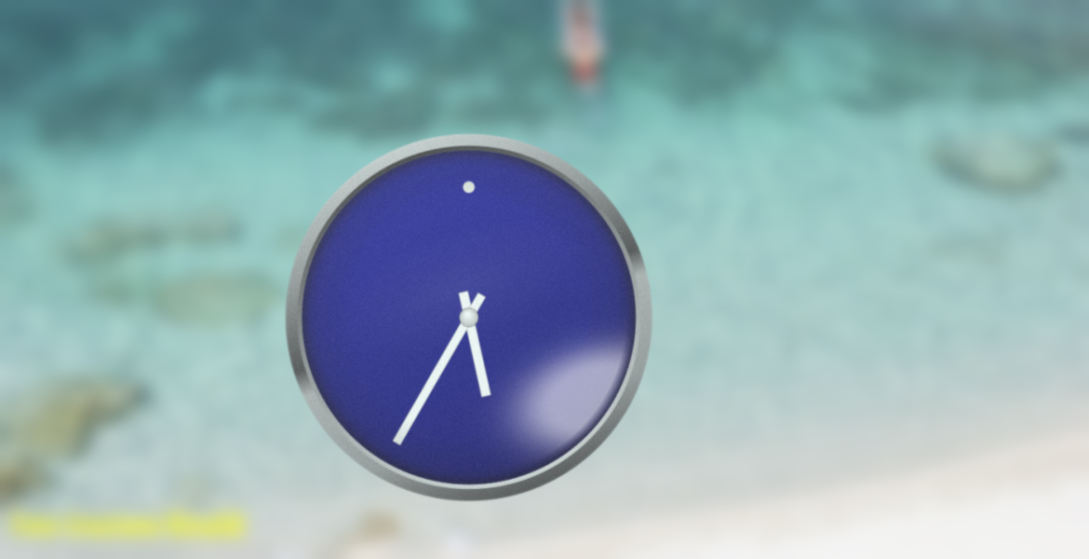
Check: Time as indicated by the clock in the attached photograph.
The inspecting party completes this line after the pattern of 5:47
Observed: 5:35
